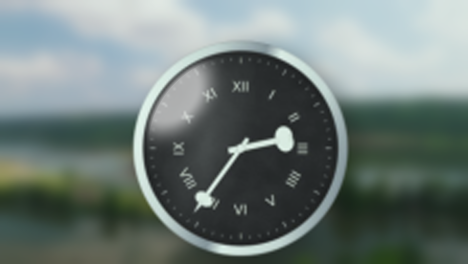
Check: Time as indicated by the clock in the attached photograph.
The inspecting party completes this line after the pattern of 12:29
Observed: 2:36
